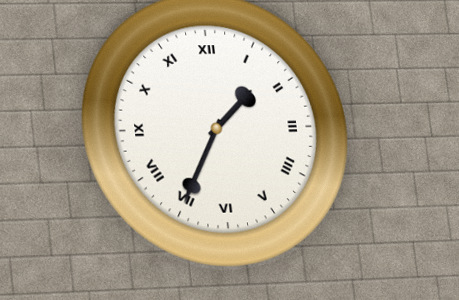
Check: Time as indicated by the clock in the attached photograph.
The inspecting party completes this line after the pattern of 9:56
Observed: 1:35
